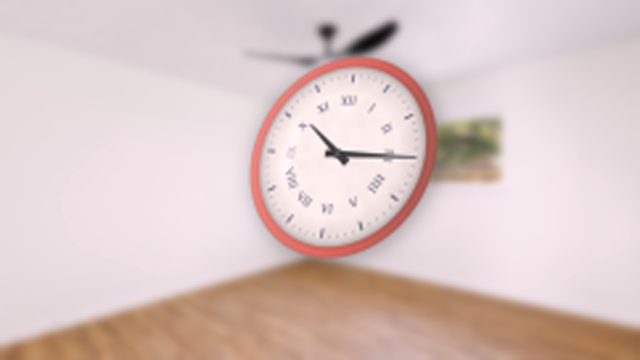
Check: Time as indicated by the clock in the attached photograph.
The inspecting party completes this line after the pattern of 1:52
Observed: 10:15
